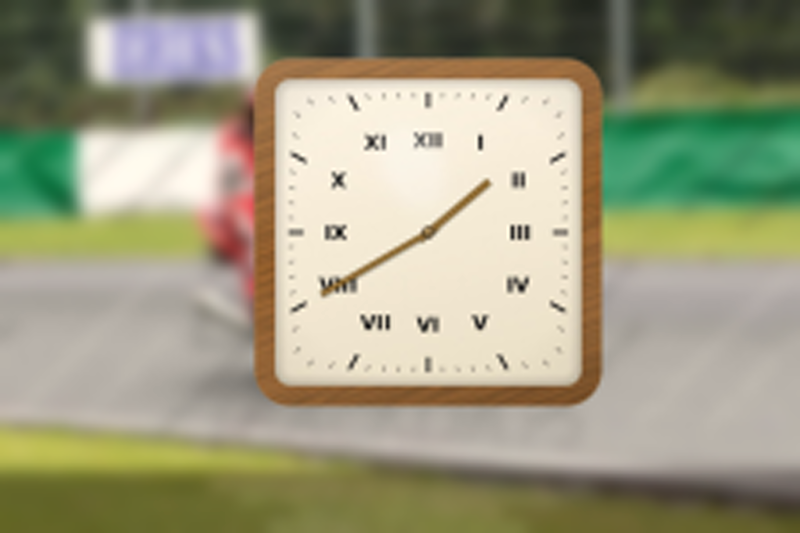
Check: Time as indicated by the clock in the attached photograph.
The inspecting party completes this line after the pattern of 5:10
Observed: 1:40
